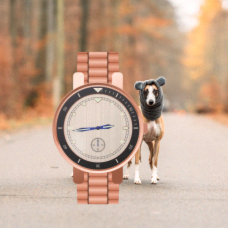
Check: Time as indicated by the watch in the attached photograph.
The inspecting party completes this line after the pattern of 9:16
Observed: 2:44
